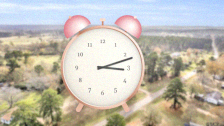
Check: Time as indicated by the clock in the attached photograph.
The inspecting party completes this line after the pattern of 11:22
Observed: 3:12
